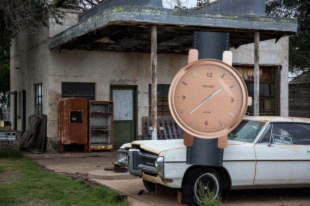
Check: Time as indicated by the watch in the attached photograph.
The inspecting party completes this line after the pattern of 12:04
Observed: 1:38
